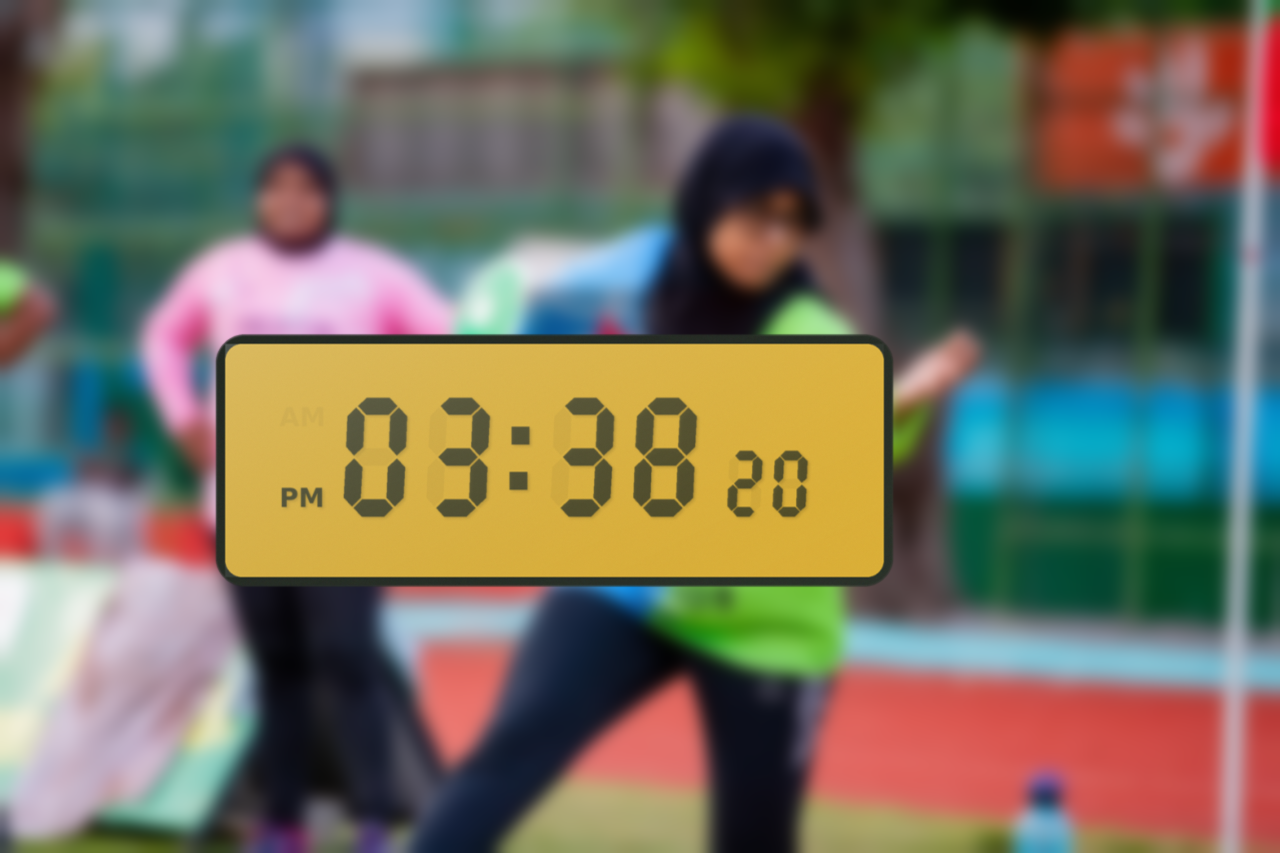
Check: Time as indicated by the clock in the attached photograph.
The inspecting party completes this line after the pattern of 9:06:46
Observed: 3:38:20
